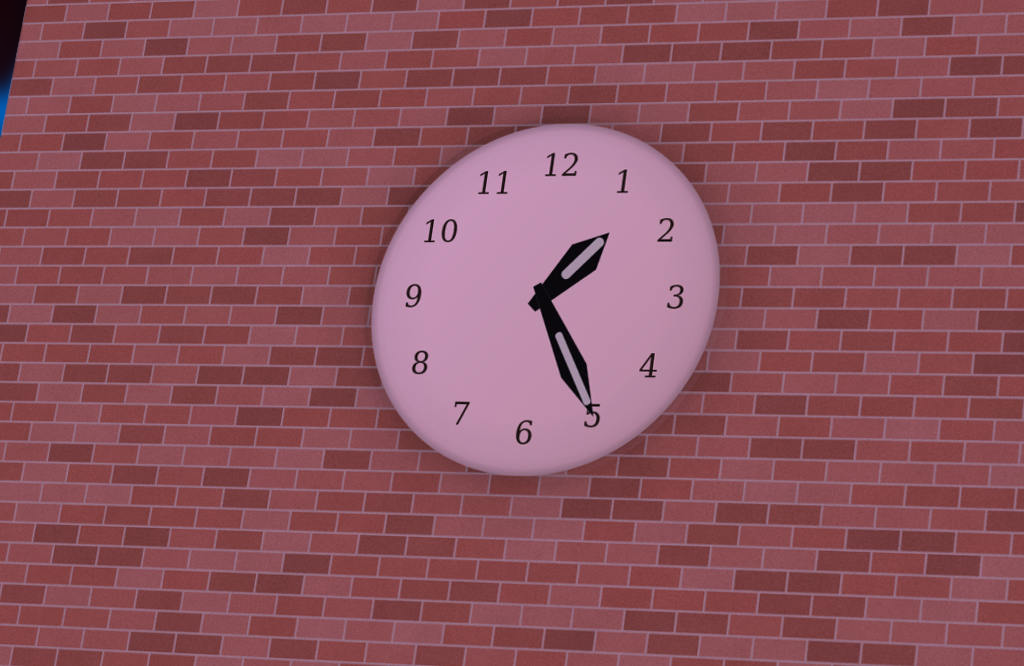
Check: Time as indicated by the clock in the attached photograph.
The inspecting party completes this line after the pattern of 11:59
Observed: 1:25
